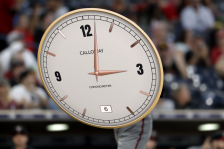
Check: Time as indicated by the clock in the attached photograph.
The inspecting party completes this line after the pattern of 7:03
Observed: 3:02
